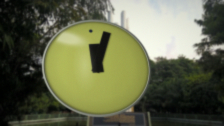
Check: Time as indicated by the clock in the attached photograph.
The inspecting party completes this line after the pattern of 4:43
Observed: 12:04
